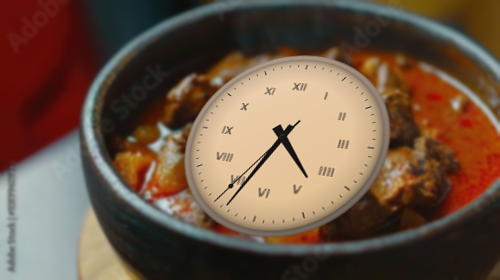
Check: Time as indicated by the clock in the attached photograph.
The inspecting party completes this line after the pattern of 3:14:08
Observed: 4:33:35
